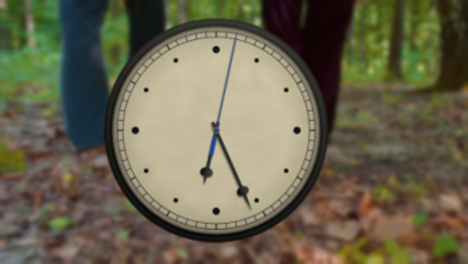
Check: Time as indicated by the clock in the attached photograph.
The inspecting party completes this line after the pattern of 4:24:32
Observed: 6:26:02
